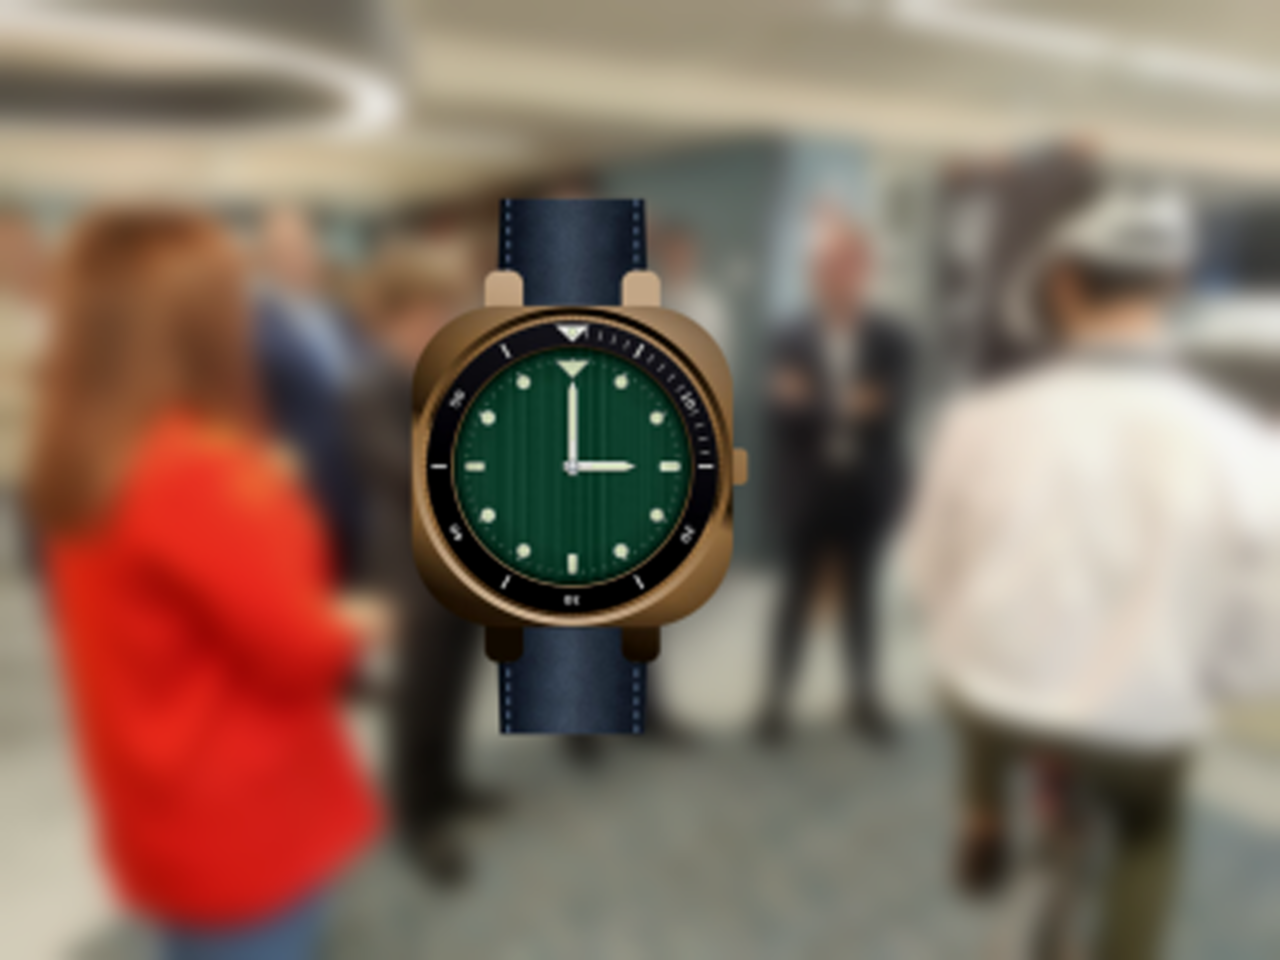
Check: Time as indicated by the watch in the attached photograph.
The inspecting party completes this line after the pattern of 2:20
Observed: 3:00
